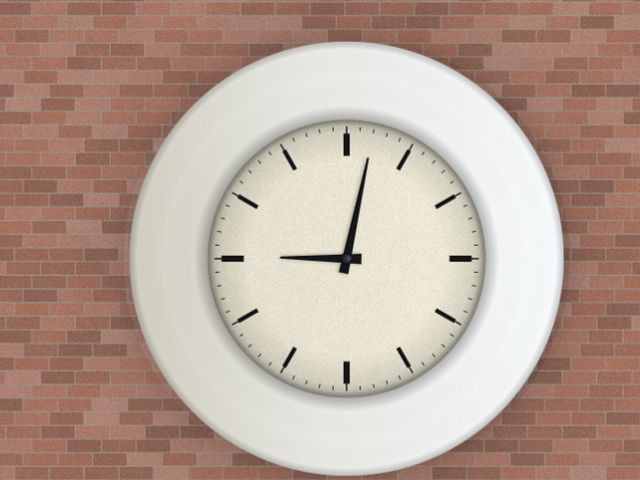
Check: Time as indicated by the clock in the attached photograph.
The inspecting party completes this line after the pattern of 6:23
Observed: 9:02
